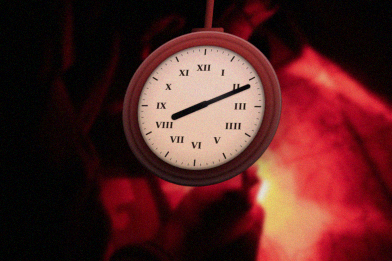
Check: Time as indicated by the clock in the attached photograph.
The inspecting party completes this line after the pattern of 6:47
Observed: 8:11
